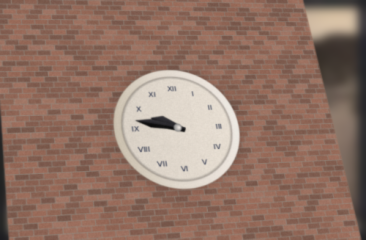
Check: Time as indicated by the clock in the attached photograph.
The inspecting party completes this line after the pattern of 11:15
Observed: 9:47
